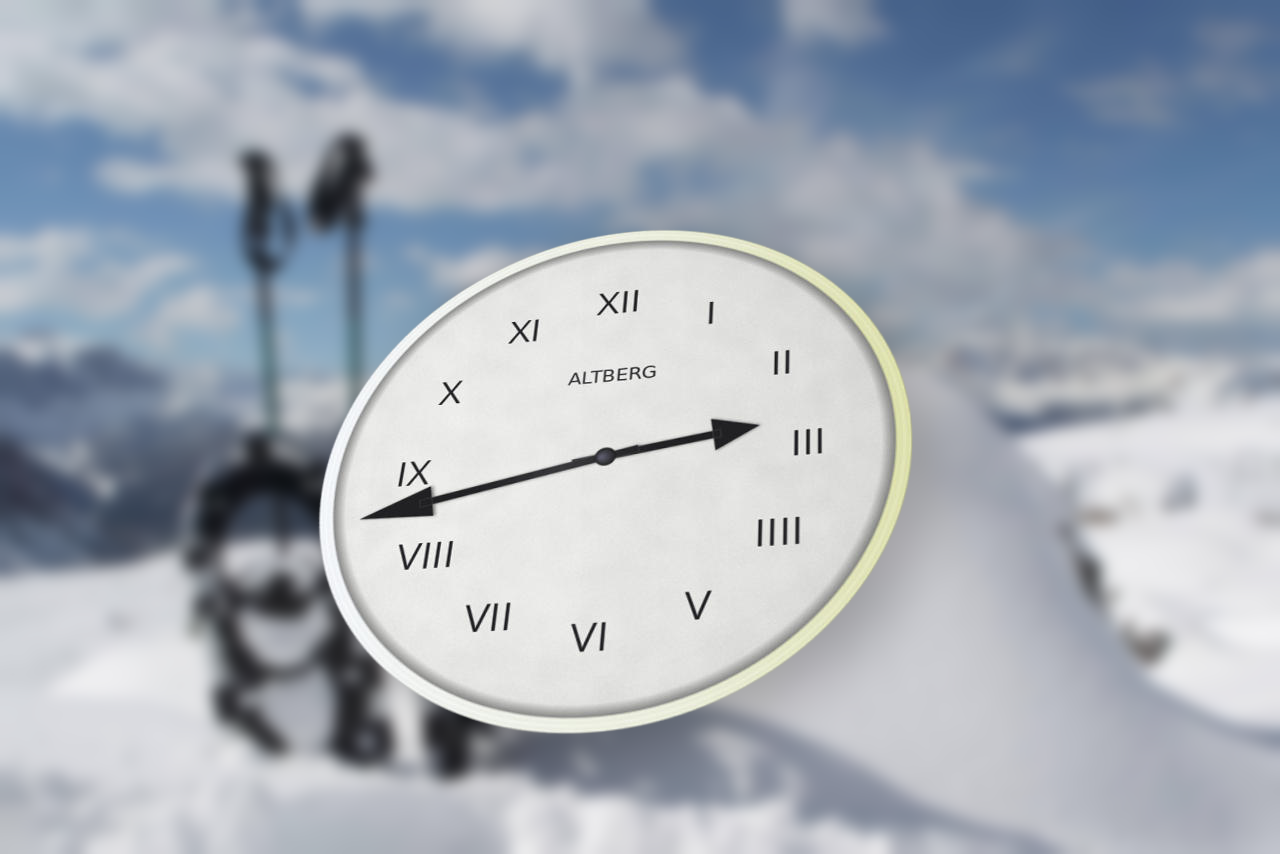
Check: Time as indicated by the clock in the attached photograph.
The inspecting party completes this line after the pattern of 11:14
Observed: 2:43
